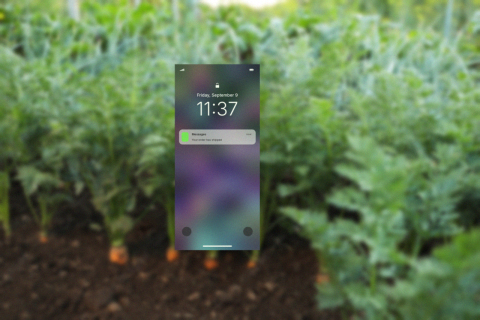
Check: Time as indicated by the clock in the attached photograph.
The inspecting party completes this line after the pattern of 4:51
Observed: 11:37
